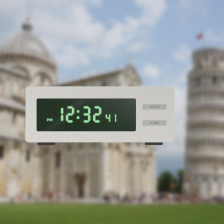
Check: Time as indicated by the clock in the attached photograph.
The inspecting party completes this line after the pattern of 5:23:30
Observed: 12:32:41
